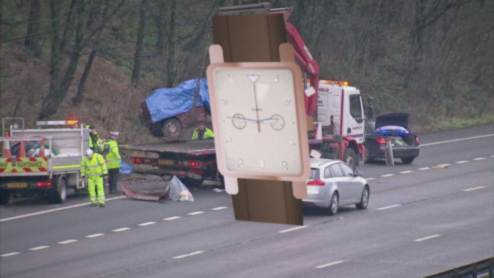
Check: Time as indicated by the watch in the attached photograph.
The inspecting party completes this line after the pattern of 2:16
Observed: 2:46
